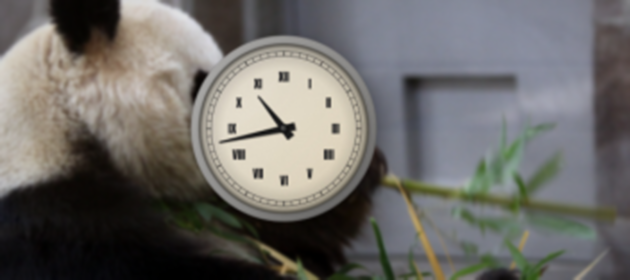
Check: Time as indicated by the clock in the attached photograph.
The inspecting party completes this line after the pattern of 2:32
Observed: 10:43
